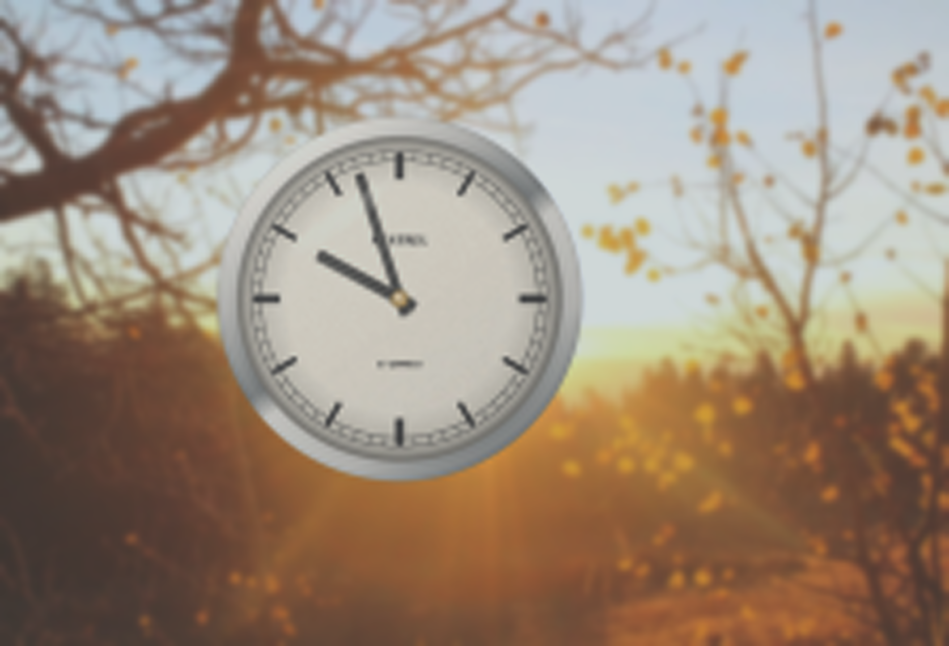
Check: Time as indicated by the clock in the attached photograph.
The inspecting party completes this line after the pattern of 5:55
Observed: 9:57
